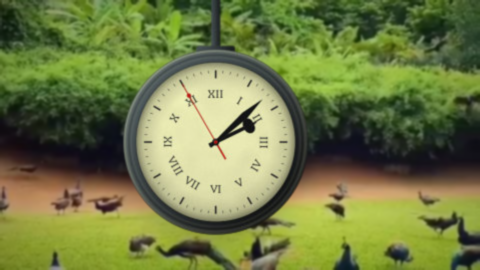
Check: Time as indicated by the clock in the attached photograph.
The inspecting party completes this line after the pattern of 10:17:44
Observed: 2:07:55
